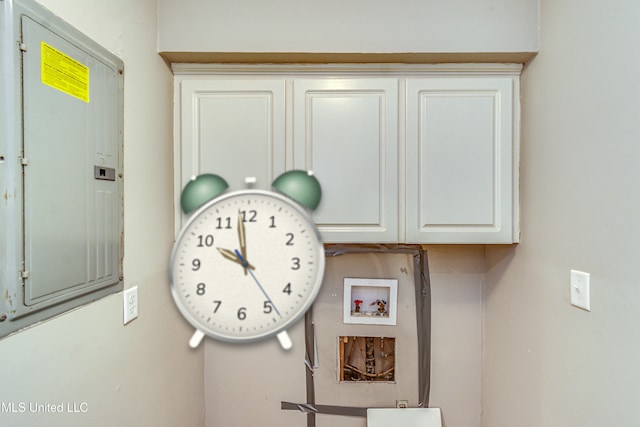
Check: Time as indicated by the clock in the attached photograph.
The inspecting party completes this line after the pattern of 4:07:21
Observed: 9:58:24
